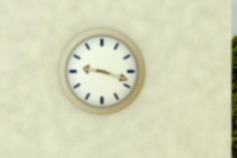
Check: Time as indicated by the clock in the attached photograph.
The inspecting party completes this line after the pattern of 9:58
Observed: 9:18
